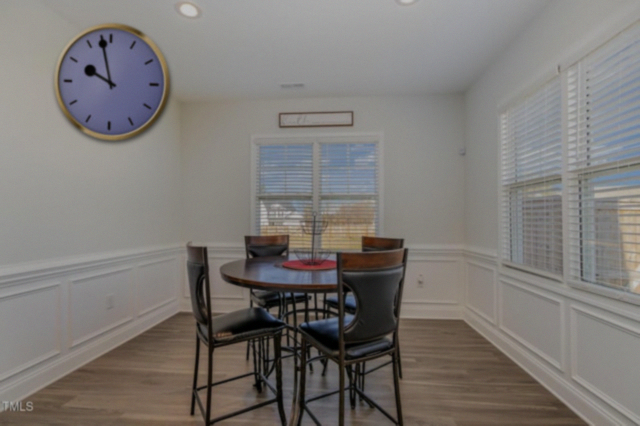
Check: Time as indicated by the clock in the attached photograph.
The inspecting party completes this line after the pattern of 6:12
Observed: 9:58
